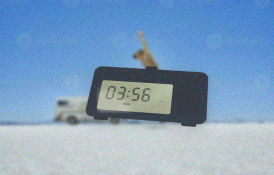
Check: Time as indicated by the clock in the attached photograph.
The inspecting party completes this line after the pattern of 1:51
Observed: 3:56
